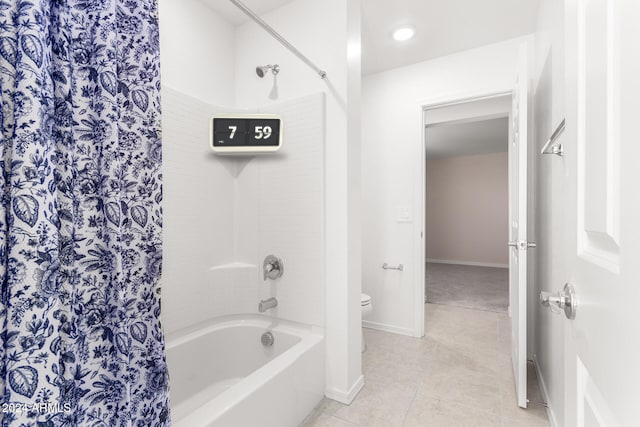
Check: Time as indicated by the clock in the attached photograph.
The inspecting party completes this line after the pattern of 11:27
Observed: 7:59
